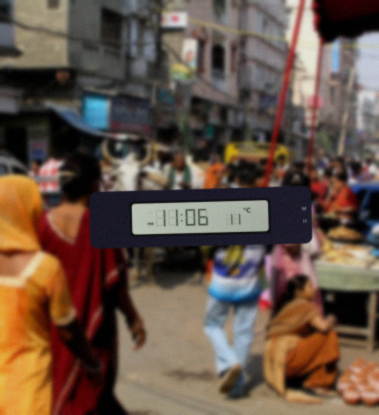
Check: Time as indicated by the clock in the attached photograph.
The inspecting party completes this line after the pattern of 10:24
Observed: 11:06
